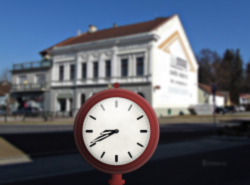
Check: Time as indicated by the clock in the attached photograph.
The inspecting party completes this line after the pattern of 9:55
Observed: 8:41
